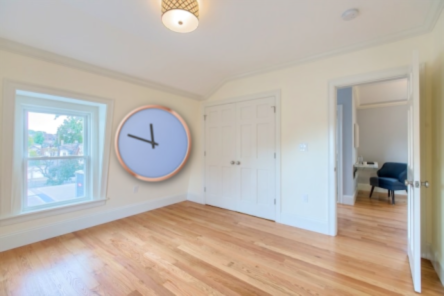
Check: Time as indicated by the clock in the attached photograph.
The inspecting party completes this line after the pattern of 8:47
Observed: 11:48
